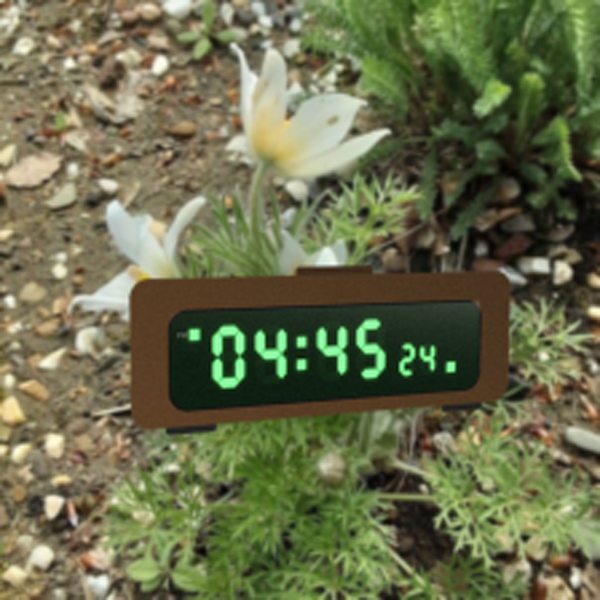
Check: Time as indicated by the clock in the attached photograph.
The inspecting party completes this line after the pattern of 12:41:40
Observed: 4:45:24
